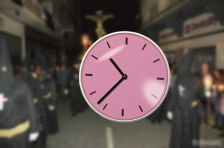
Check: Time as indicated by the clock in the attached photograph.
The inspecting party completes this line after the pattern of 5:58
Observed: 10:37
